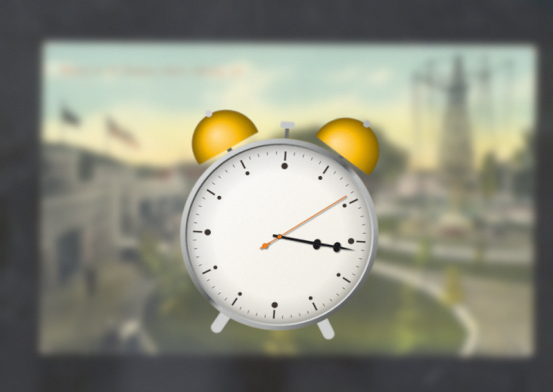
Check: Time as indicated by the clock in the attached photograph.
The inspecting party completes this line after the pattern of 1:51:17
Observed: 3:16:09
